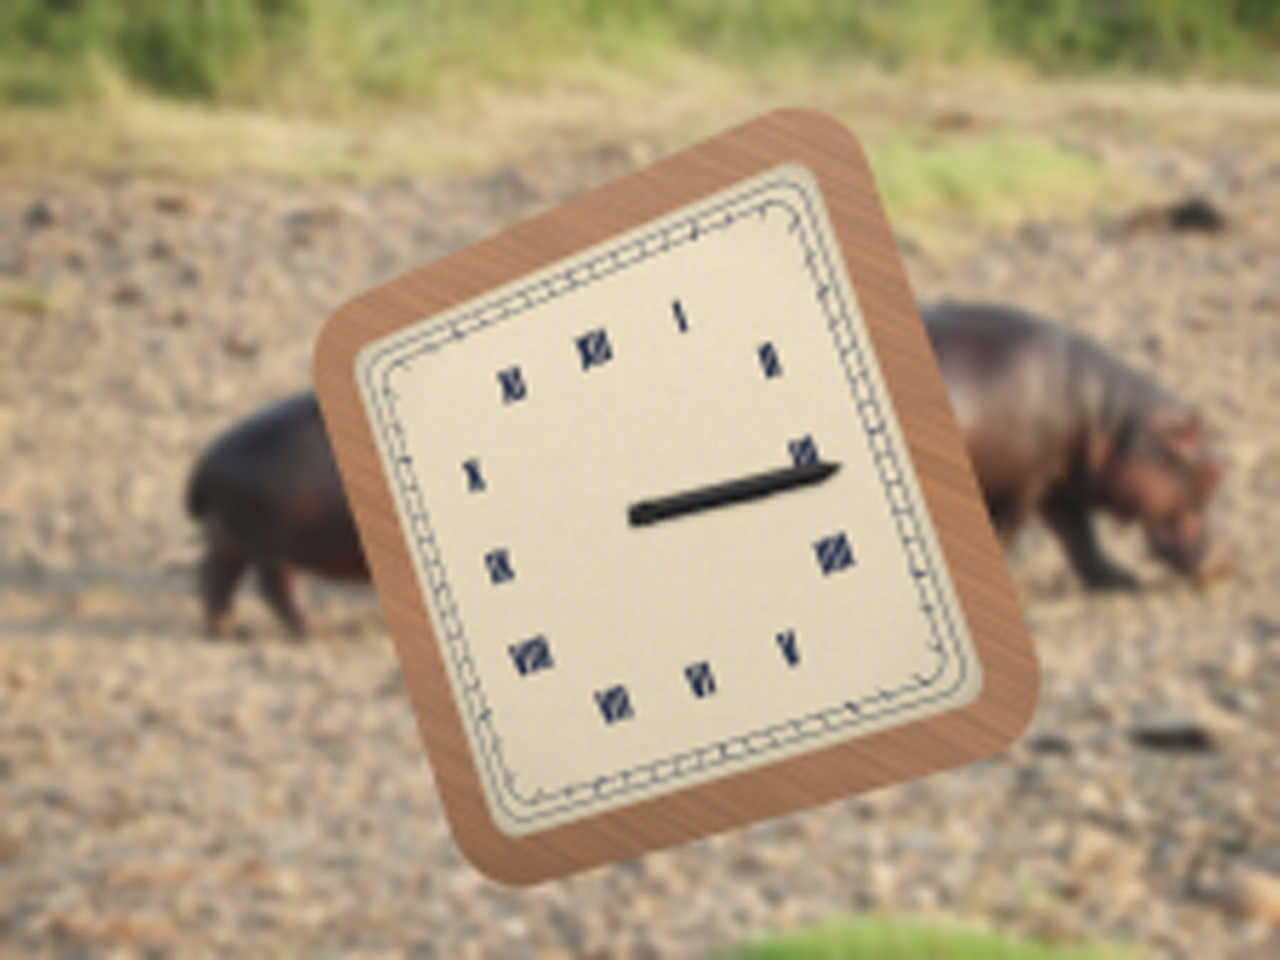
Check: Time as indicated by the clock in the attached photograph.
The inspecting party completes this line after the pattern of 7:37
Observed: 3:16
